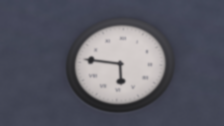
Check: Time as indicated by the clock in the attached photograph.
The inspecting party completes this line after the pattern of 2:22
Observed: 5:46
